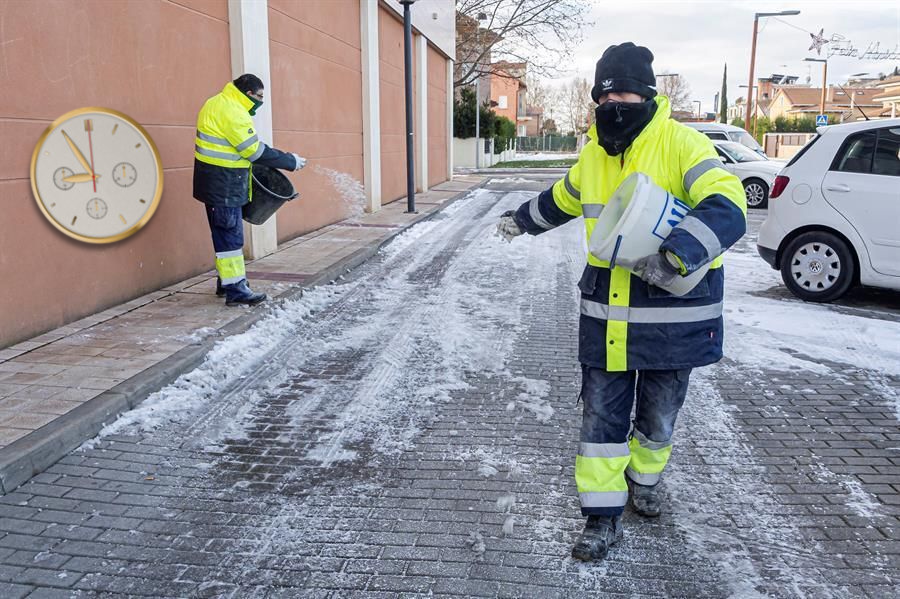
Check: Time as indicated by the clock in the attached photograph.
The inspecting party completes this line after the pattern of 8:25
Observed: 8:55
